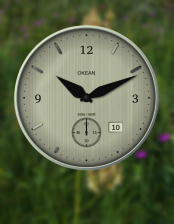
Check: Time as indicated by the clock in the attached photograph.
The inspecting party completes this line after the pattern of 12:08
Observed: 10:11
